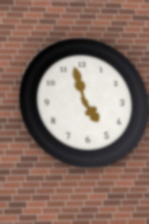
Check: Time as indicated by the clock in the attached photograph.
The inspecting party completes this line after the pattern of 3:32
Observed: 4:58
